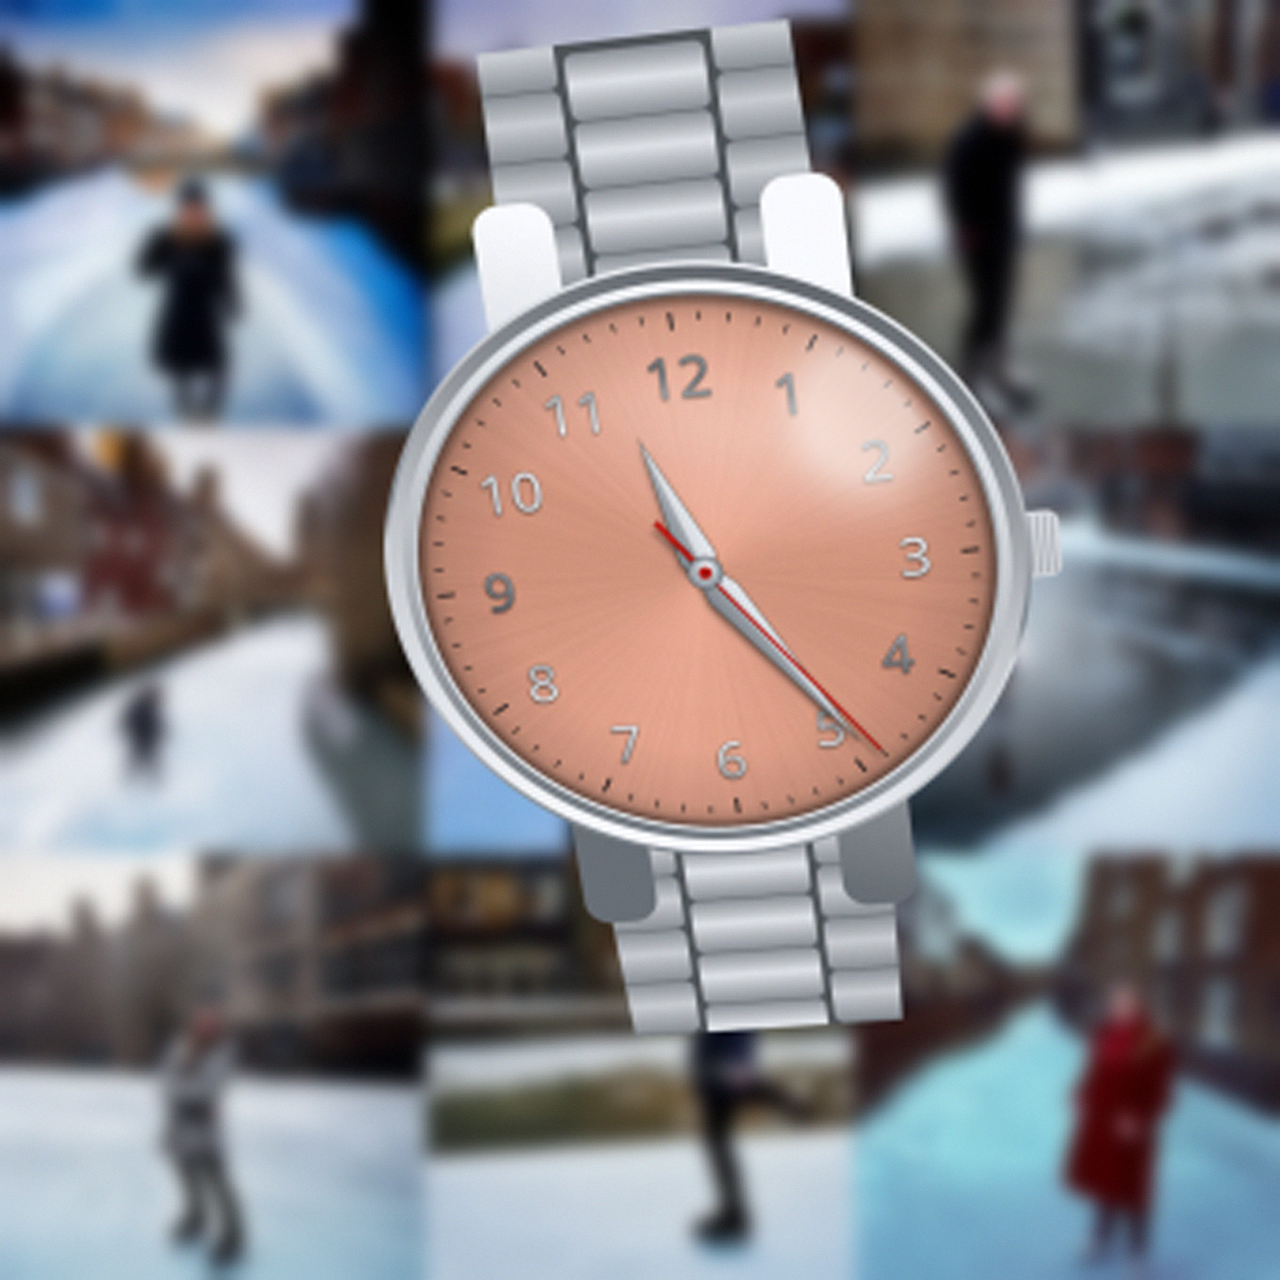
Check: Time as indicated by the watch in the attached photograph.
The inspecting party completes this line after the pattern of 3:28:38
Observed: 11:24:24
